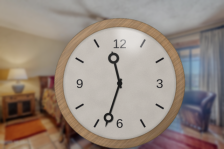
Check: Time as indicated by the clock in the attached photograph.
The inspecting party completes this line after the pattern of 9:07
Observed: 11:33
